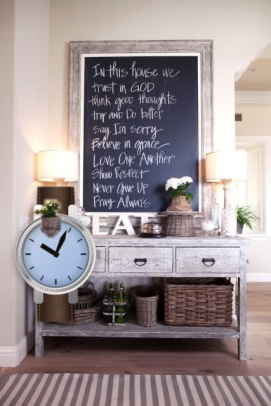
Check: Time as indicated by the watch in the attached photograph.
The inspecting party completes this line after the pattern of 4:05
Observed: 10:04
